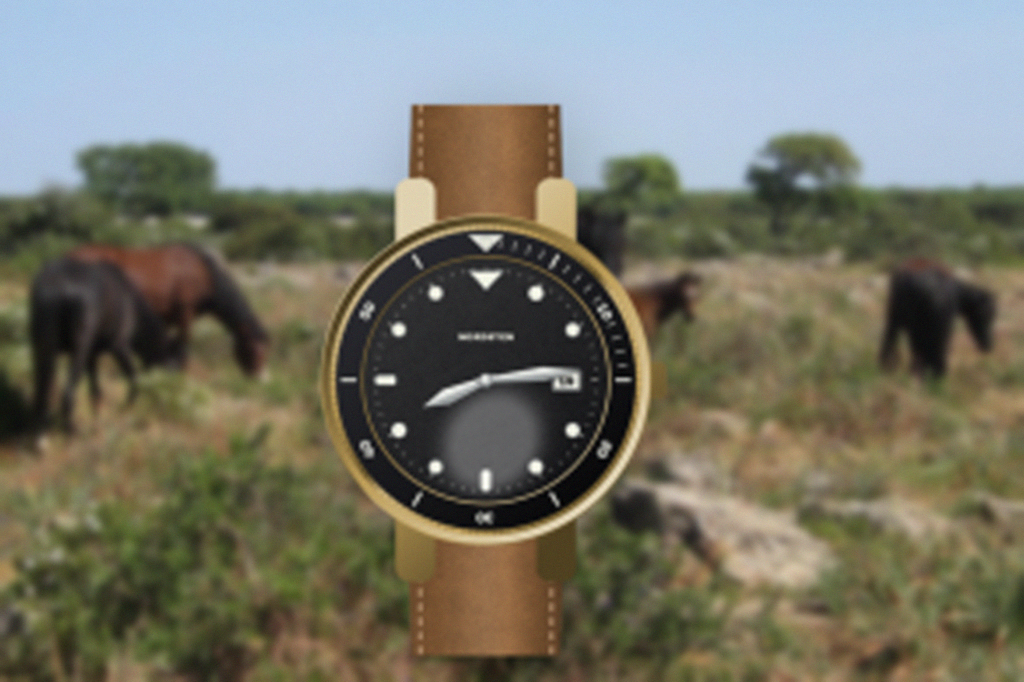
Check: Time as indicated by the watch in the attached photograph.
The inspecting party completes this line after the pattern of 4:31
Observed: 8:14
